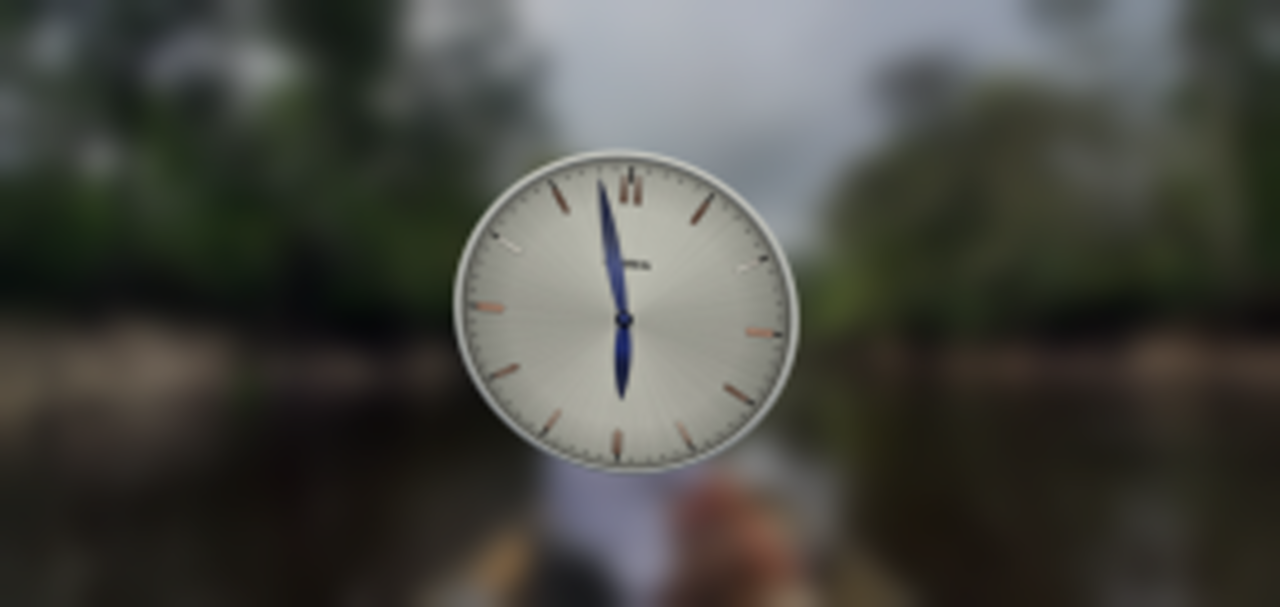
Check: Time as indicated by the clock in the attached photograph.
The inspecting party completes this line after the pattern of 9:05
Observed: 5:58
